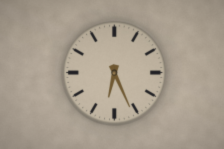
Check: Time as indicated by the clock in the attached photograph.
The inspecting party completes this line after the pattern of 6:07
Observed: 6:26
